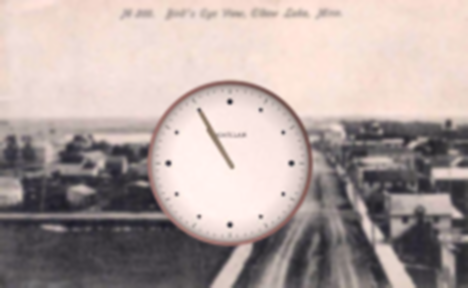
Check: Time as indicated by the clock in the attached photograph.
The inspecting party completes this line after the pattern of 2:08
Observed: 10:55
